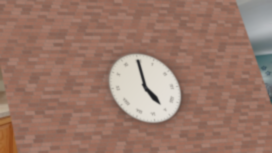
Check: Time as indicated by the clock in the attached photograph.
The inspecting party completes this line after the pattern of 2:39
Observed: 5:00
